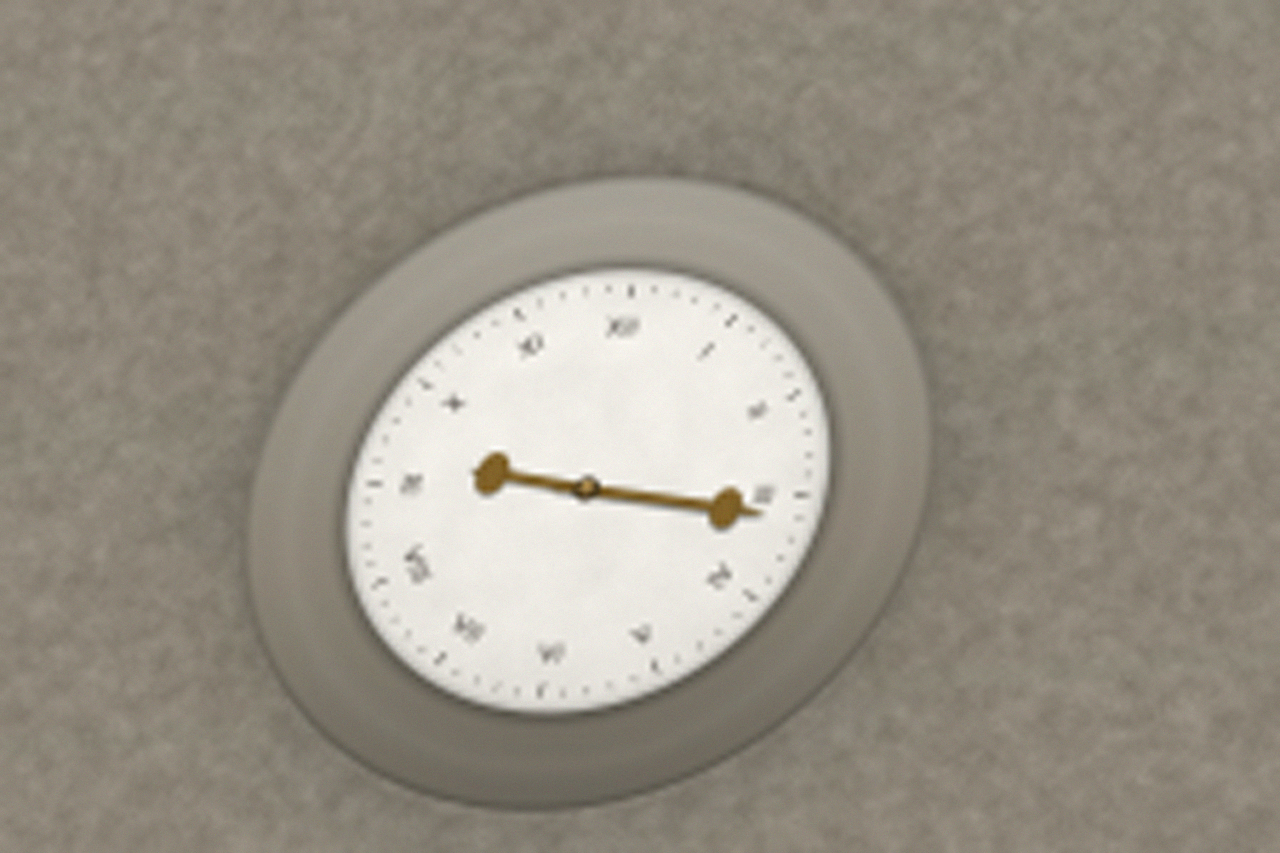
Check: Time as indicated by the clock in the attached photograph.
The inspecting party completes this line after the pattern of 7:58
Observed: 9:16
